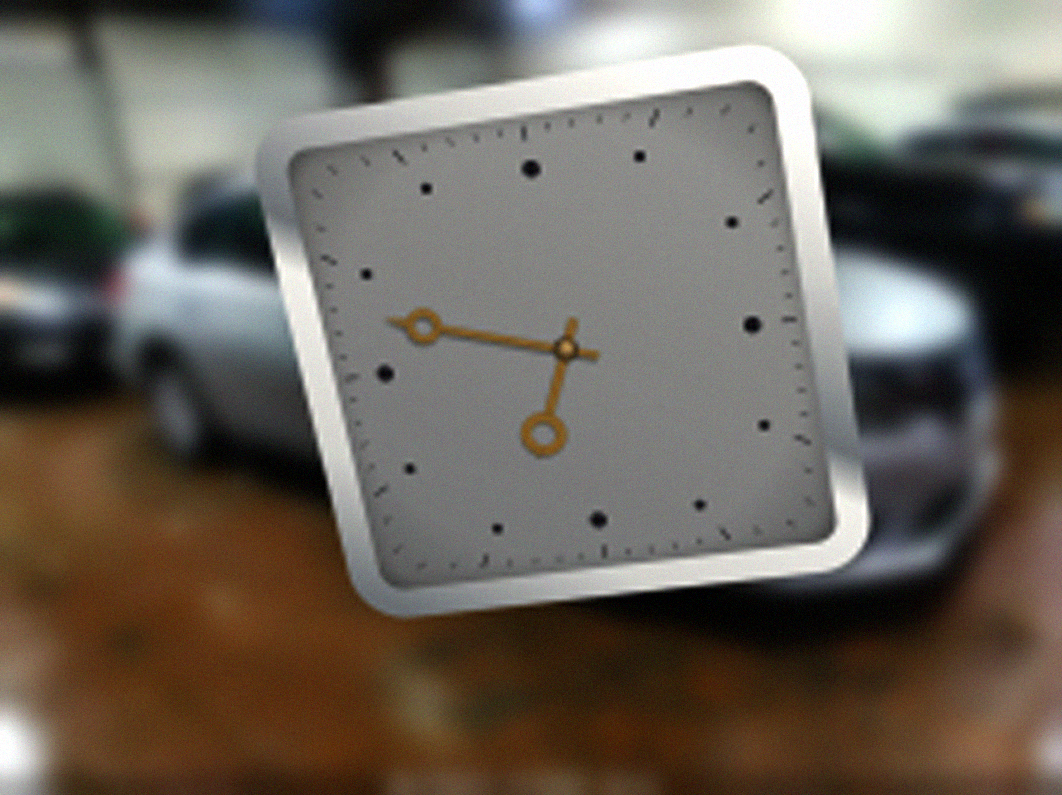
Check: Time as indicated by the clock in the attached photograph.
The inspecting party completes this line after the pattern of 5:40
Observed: 6:48
